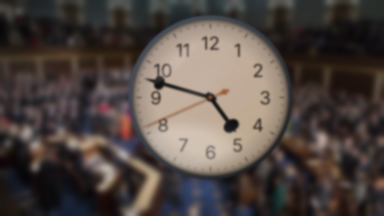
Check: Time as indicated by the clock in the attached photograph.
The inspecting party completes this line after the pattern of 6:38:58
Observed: 4:47:41
